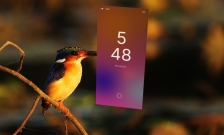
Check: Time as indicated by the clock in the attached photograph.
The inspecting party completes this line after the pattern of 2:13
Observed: 5:48
